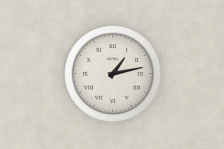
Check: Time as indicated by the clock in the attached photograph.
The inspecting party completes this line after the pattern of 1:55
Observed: 1:13
